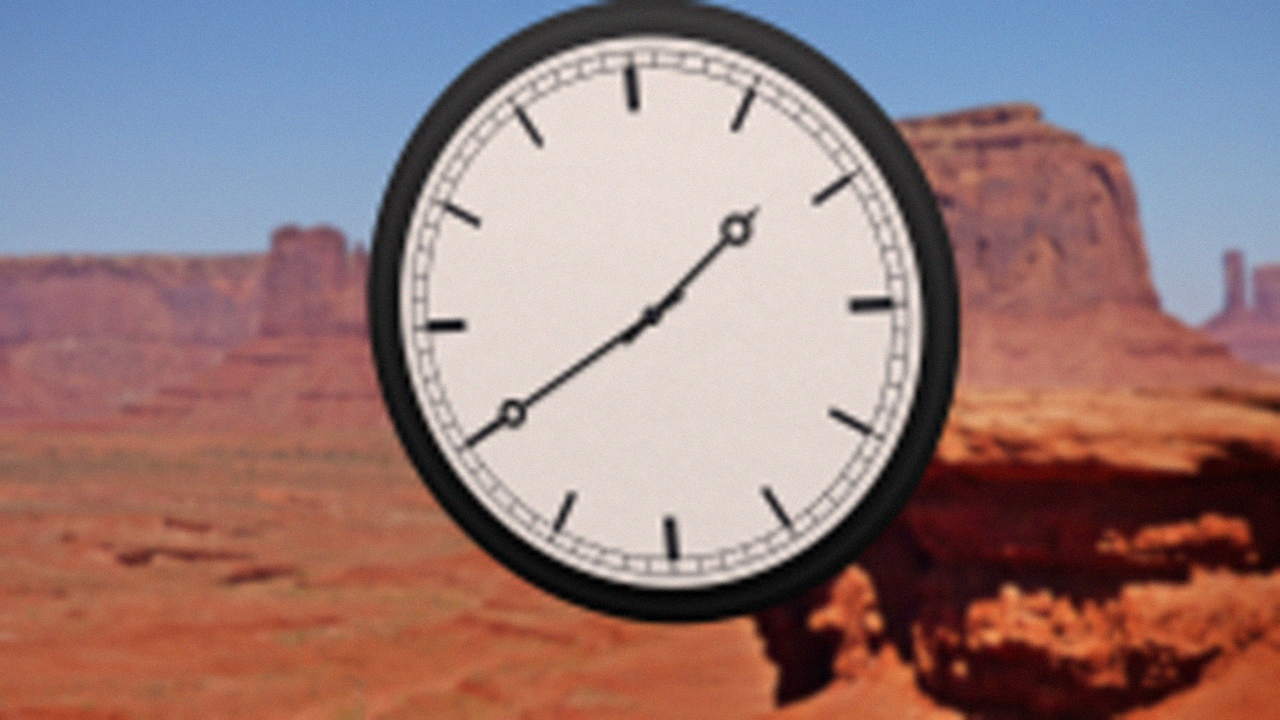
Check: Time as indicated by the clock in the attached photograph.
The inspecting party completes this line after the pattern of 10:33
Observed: 1:40
